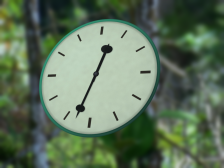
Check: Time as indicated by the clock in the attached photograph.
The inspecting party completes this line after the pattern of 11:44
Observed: 12:33
